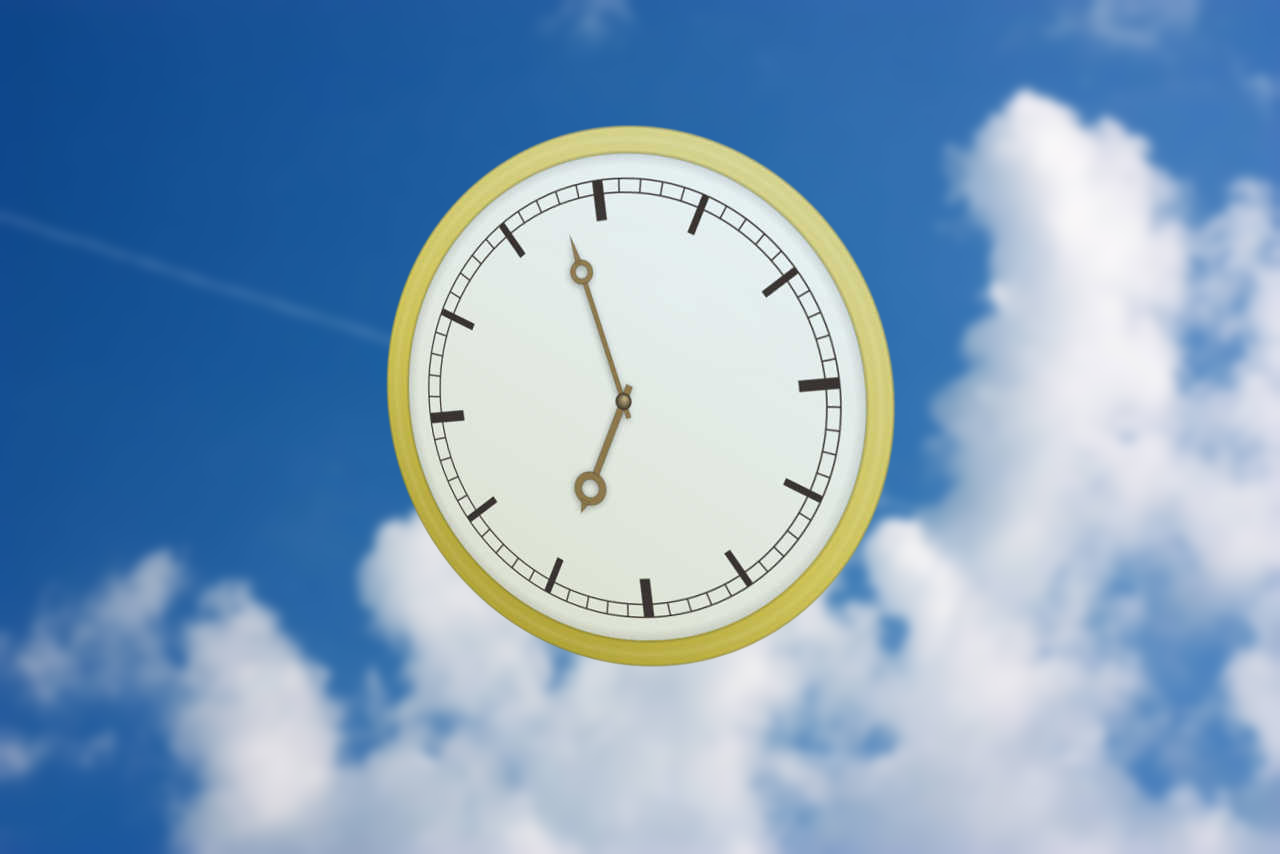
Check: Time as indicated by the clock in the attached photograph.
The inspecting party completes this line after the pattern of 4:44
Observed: 6:58
